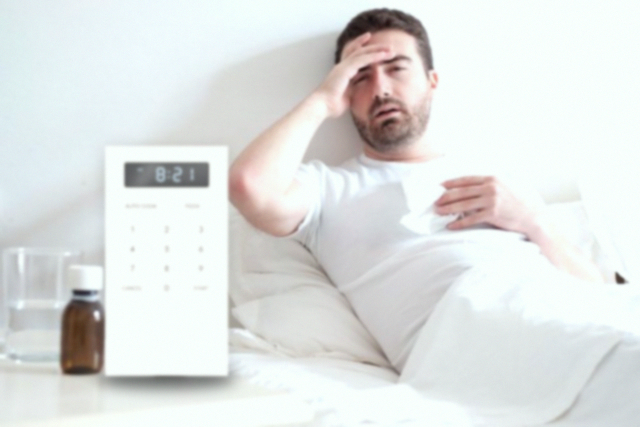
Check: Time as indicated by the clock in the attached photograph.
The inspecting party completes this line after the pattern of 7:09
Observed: 8:21
